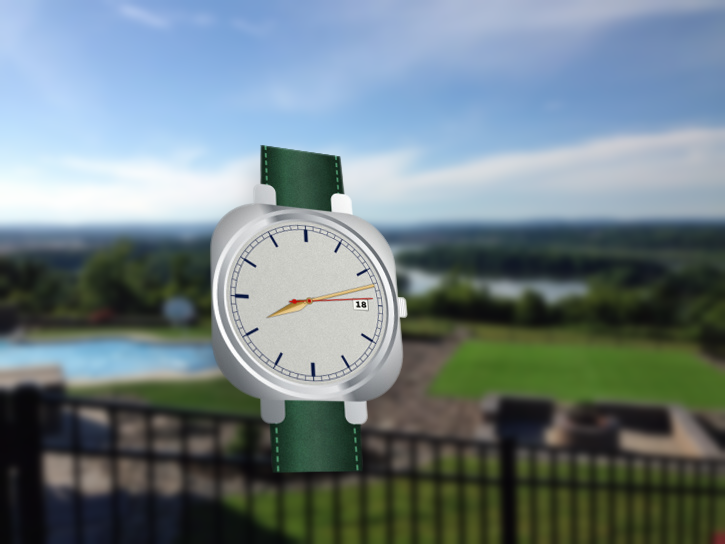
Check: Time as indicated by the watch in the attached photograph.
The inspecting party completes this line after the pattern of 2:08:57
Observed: 8:12:14
